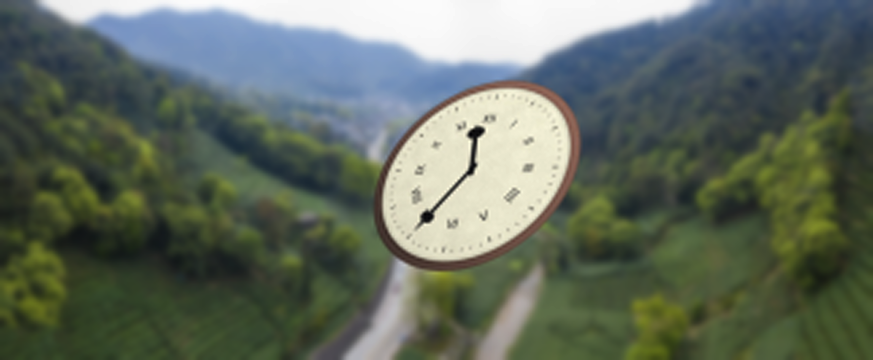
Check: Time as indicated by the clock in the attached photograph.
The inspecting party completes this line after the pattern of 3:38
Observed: 11:35
